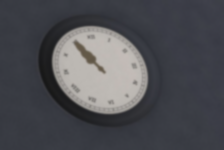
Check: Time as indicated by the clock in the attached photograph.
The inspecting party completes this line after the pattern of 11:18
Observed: 10:55
